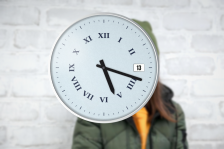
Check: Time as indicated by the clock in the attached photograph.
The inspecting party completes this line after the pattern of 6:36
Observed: 5:18
